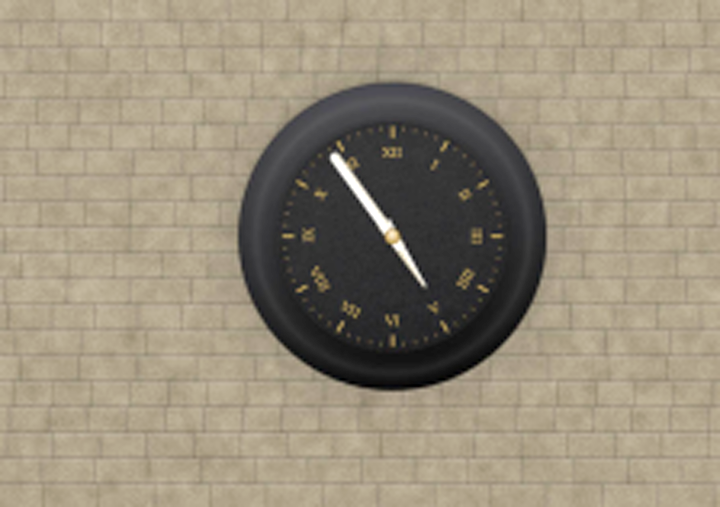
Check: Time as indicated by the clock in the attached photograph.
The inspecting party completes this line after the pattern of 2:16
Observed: 4:54
